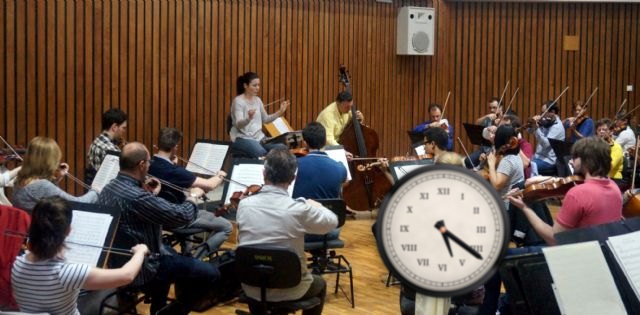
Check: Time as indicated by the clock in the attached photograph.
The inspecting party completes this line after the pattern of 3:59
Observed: 5:21
